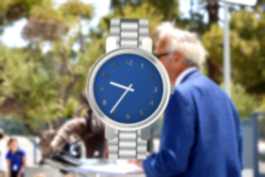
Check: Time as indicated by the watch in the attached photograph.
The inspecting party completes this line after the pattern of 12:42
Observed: 9:36
